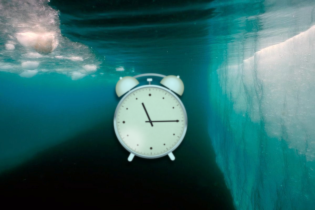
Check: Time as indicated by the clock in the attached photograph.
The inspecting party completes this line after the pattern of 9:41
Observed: 11:15
